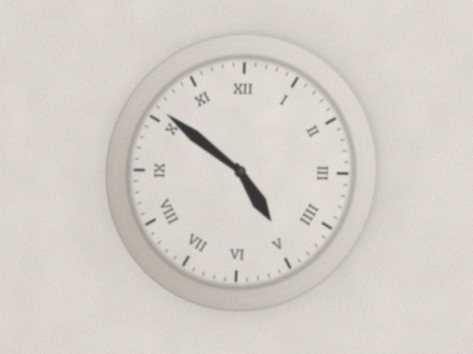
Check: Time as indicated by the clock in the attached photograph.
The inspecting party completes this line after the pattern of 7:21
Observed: 4:51
